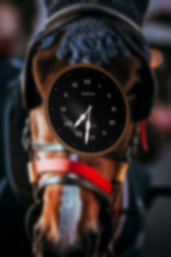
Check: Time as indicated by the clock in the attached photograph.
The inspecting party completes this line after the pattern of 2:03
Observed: 7:32
